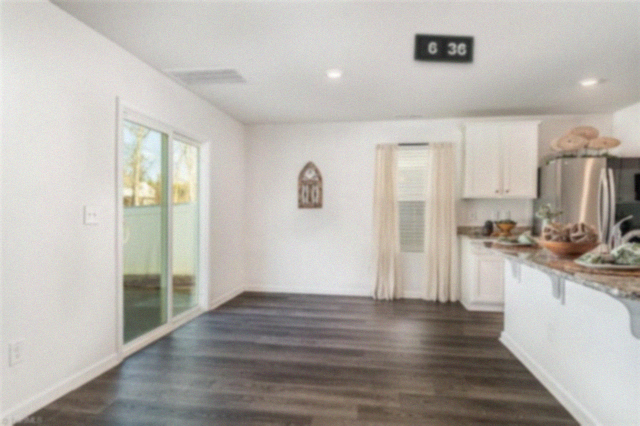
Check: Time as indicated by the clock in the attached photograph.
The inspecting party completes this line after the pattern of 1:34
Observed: 6:36
